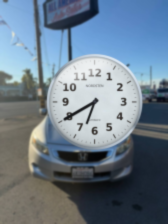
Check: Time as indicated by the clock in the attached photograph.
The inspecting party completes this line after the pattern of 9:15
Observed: 6:40
